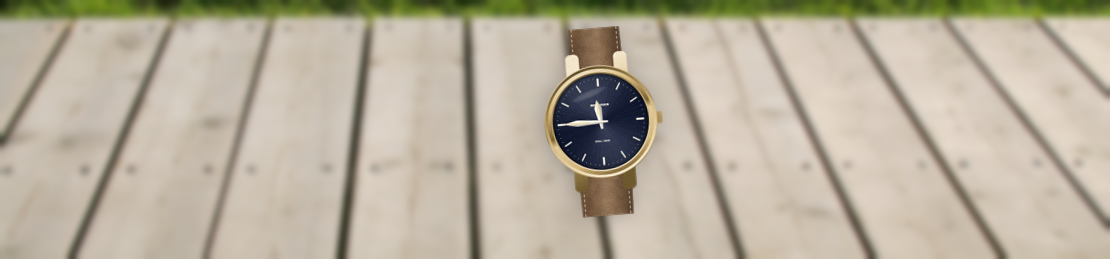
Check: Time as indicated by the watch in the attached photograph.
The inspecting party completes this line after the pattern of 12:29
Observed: 11:45
